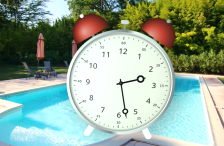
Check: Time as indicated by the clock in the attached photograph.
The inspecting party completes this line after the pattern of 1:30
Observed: 2:28
